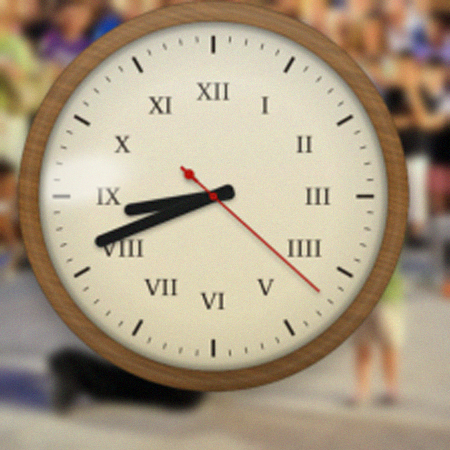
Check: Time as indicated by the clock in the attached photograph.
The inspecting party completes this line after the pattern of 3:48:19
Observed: 8:41:22
